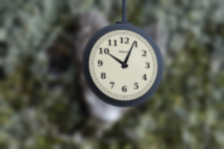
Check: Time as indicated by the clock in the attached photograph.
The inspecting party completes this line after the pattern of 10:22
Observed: 10:04
